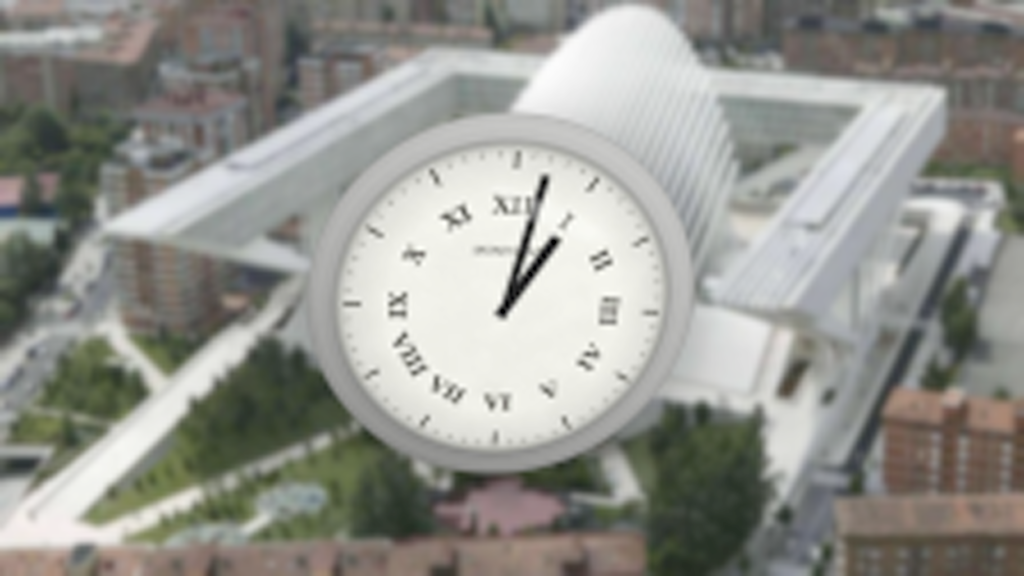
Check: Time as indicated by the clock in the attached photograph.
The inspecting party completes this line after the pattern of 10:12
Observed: 1:02
